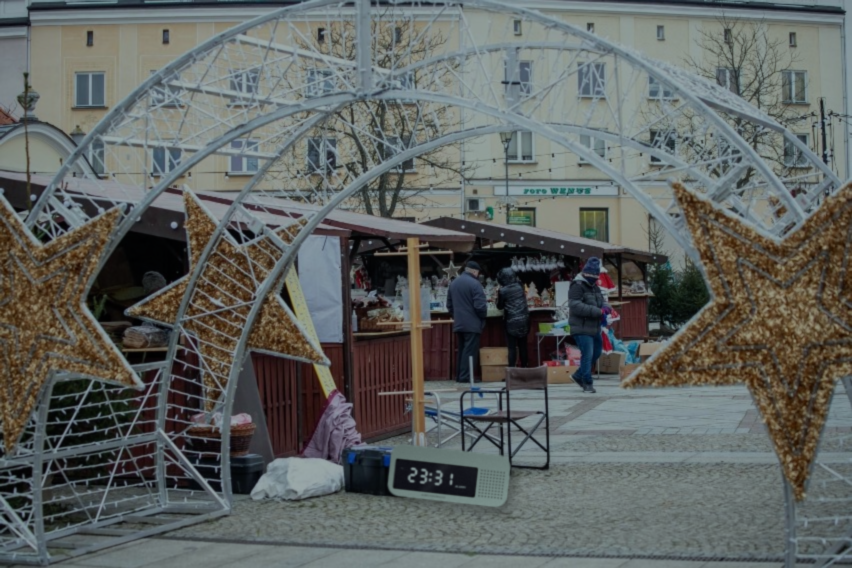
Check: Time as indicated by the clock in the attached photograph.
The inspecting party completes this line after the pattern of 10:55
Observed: 23:31
